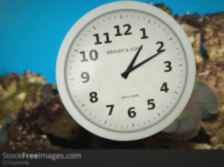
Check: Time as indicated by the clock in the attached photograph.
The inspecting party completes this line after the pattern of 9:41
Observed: 1:11
